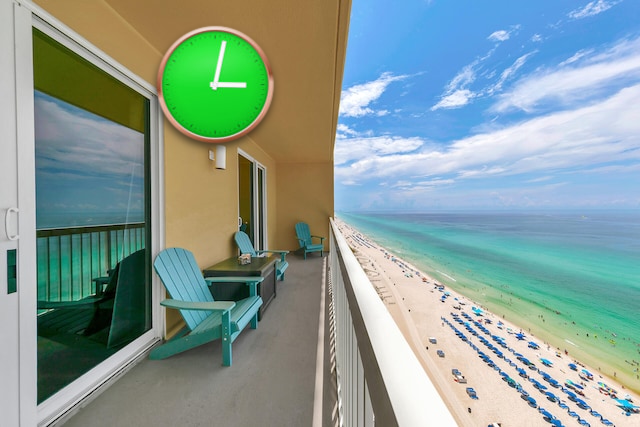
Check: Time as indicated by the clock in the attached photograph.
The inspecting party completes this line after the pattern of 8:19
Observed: 3:02
